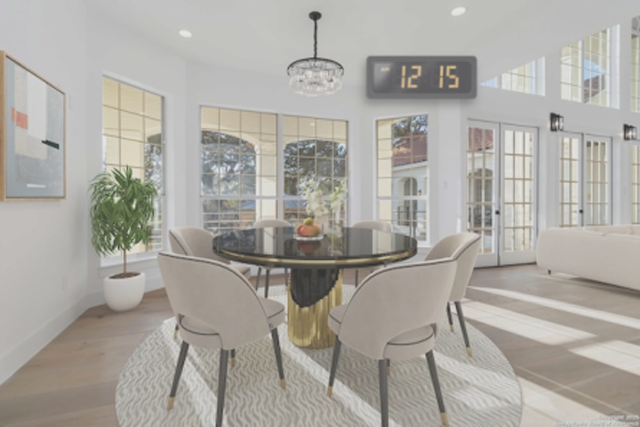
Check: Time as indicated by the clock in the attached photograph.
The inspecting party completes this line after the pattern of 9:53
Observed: 12:15
